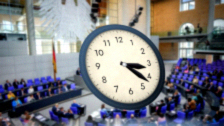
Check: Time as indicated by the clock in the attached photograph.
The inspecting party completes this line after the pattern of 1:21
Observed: 3:22
